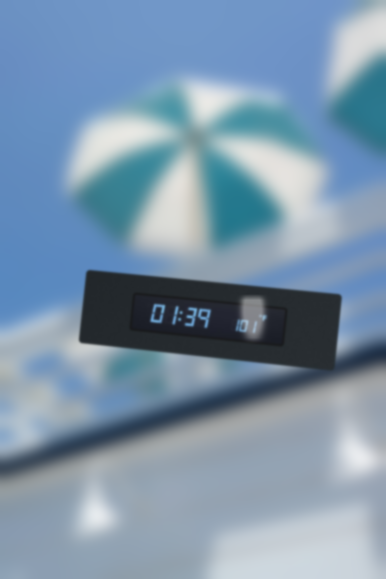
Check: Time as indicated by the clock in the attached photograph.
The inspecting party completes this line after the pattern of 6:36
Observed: 1:39
